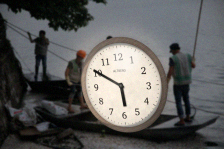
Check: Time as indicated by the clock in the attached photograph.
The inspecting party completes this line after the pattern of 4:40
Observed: 5:50
